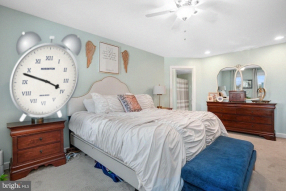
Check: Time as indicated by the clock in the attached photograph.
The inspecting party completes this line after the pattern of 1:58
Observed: 3:48
